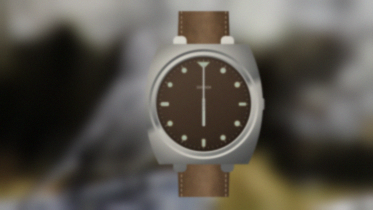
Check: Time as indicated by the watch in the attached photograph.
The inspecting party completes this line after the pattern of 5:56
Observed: 6:00
